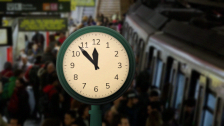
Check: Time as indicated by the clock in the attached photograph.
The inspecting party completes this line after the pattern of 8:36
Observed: 11:53
